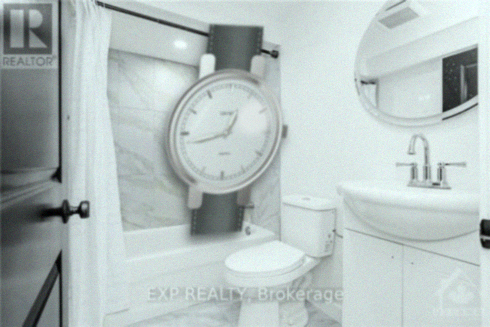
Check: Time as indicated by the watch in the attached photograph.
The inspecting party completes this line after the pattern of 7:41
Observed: 12:43
